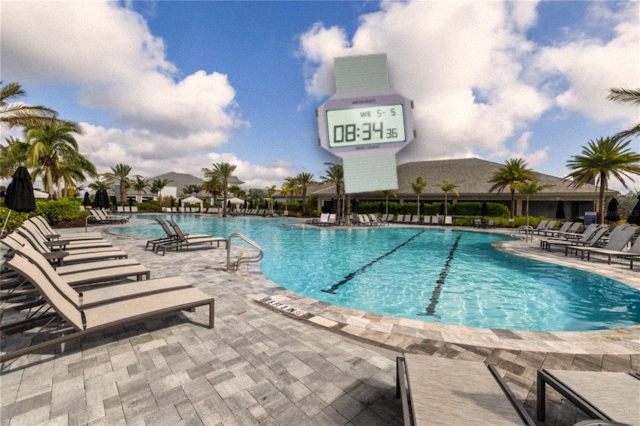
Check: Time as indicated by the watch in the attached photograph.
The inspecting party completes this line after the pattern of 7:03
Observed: 8:34
